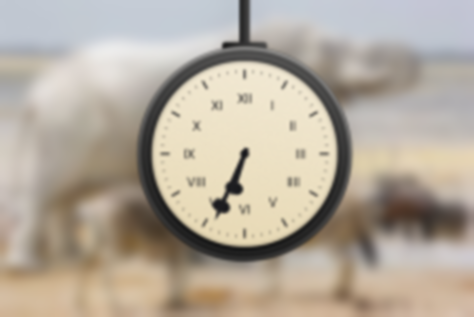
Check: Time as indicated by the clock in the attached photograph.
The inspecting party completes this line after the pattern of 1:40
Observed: 6:34
